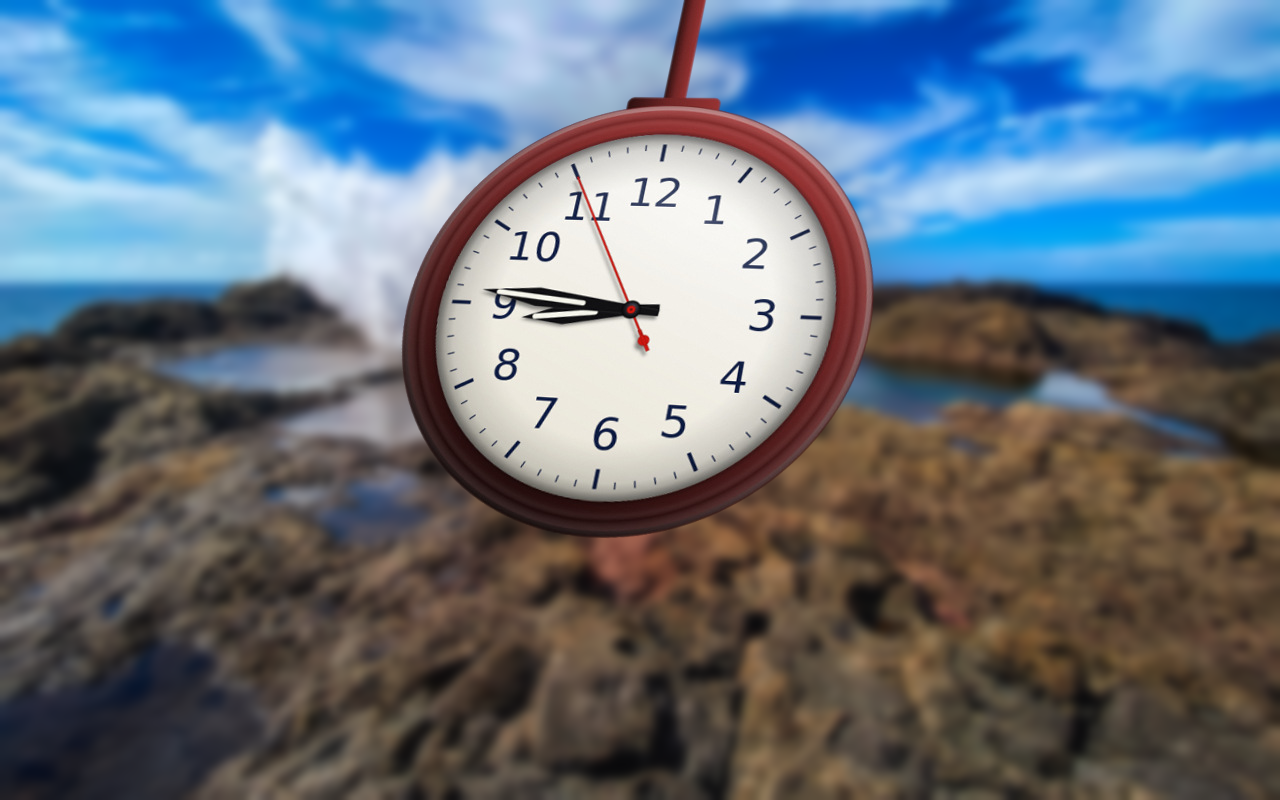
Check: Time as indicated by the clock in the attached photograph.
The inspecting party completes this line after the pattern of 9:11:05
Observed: 8:45:55
